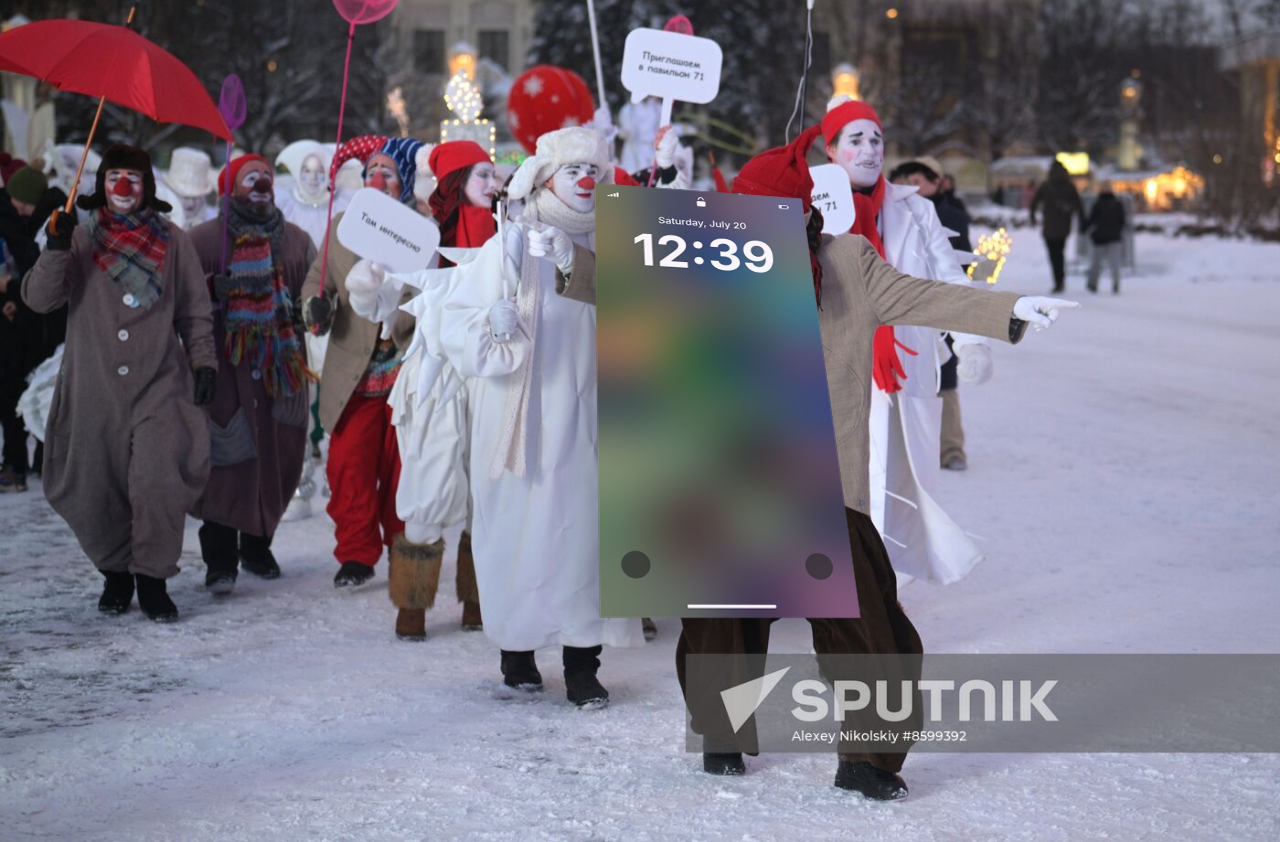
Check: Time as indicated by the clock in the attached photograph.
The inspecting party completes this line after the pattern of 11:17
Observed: 12:39
